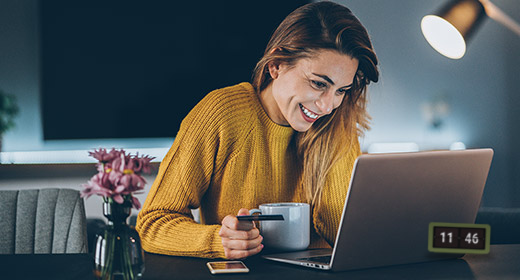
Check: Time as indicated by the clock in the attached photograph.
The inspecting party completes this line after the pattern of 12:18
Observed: 11:46
